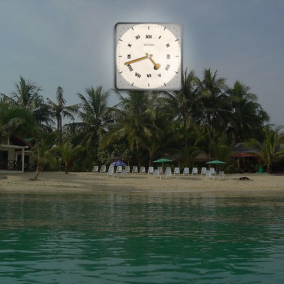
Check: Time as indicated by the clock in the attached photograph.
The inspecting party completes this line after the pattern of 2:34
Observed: 4:42
